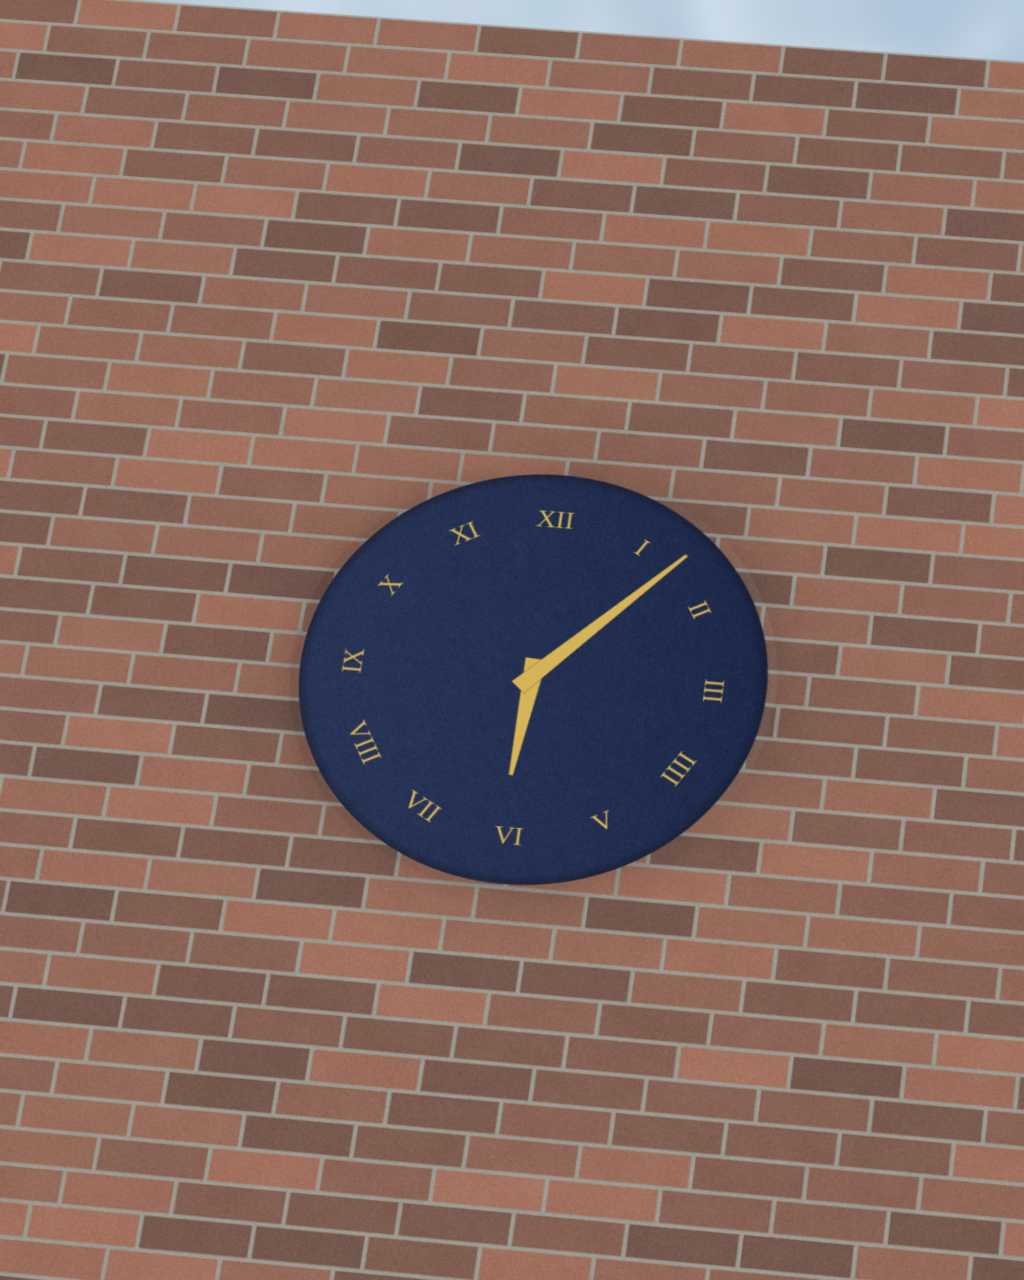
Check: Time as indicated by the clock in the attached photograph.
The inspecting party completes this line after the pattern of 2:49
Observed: 6:07
